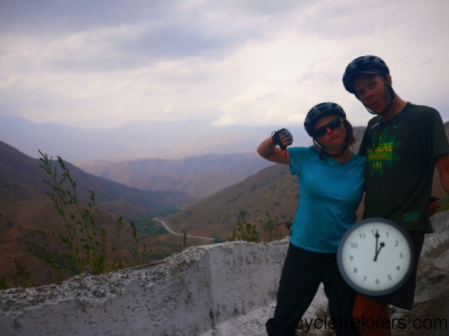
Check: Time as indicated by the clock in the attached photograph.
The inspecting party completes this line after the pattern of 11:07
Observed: 1:01
